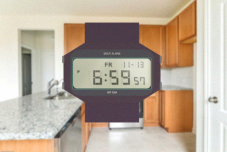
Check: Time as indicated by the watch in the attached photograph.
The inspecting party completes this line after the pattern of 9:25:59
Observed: 6:59:57
